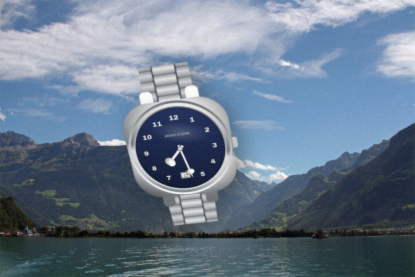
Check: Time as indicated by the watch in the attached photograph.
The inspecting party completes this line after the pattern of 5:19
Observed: 7:28
